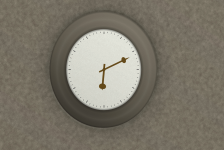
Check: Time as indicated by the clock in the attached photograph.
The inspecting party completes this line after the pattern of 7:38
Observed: 6:11
